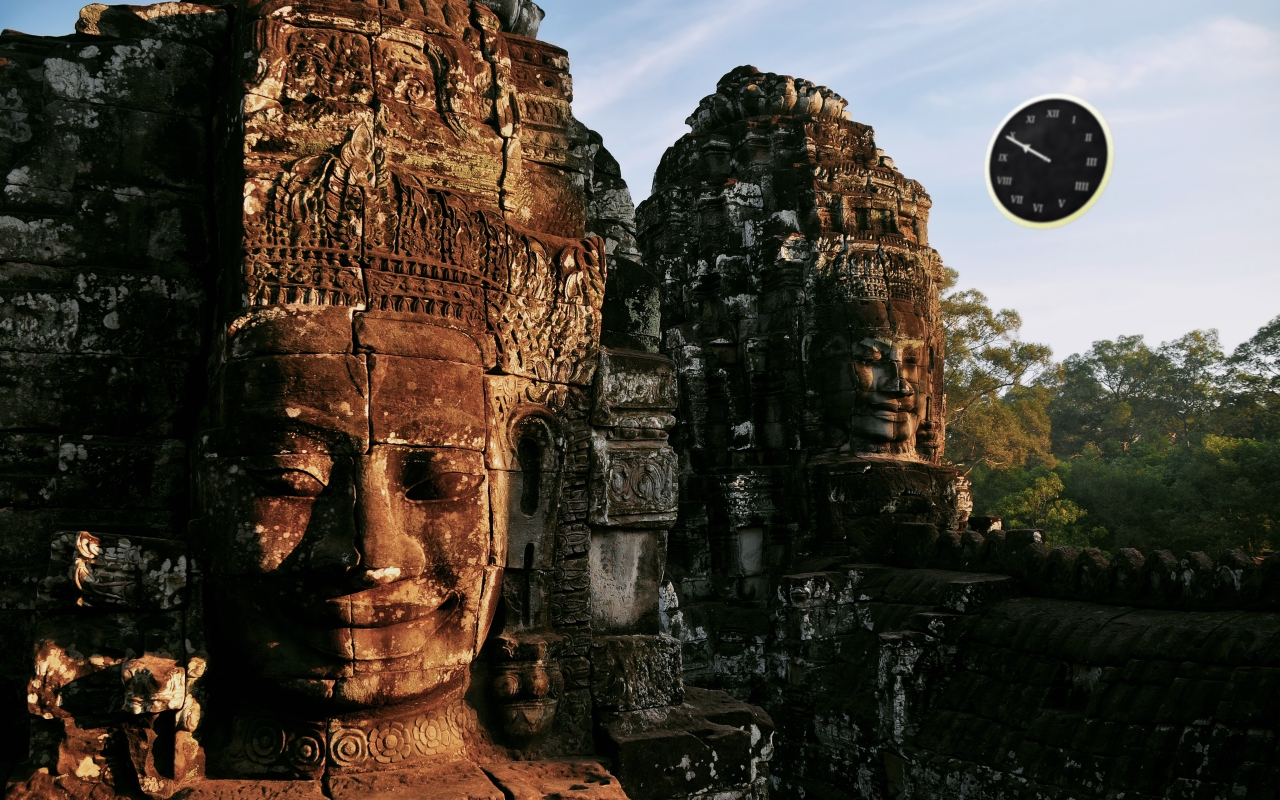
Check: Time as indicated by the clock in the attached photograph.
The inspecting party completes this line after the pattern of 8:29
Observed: 9:49
